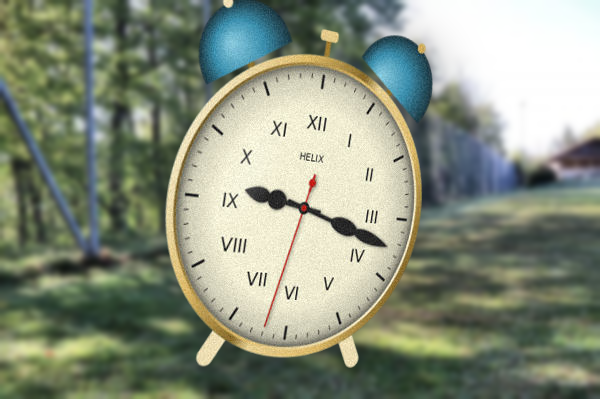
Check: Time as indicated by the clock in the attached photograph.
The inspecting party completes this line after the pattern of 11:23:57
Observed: 9:17:32
